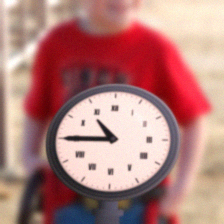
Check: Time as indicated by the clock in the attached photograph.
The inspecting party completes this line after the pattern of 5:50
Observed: 10:45
